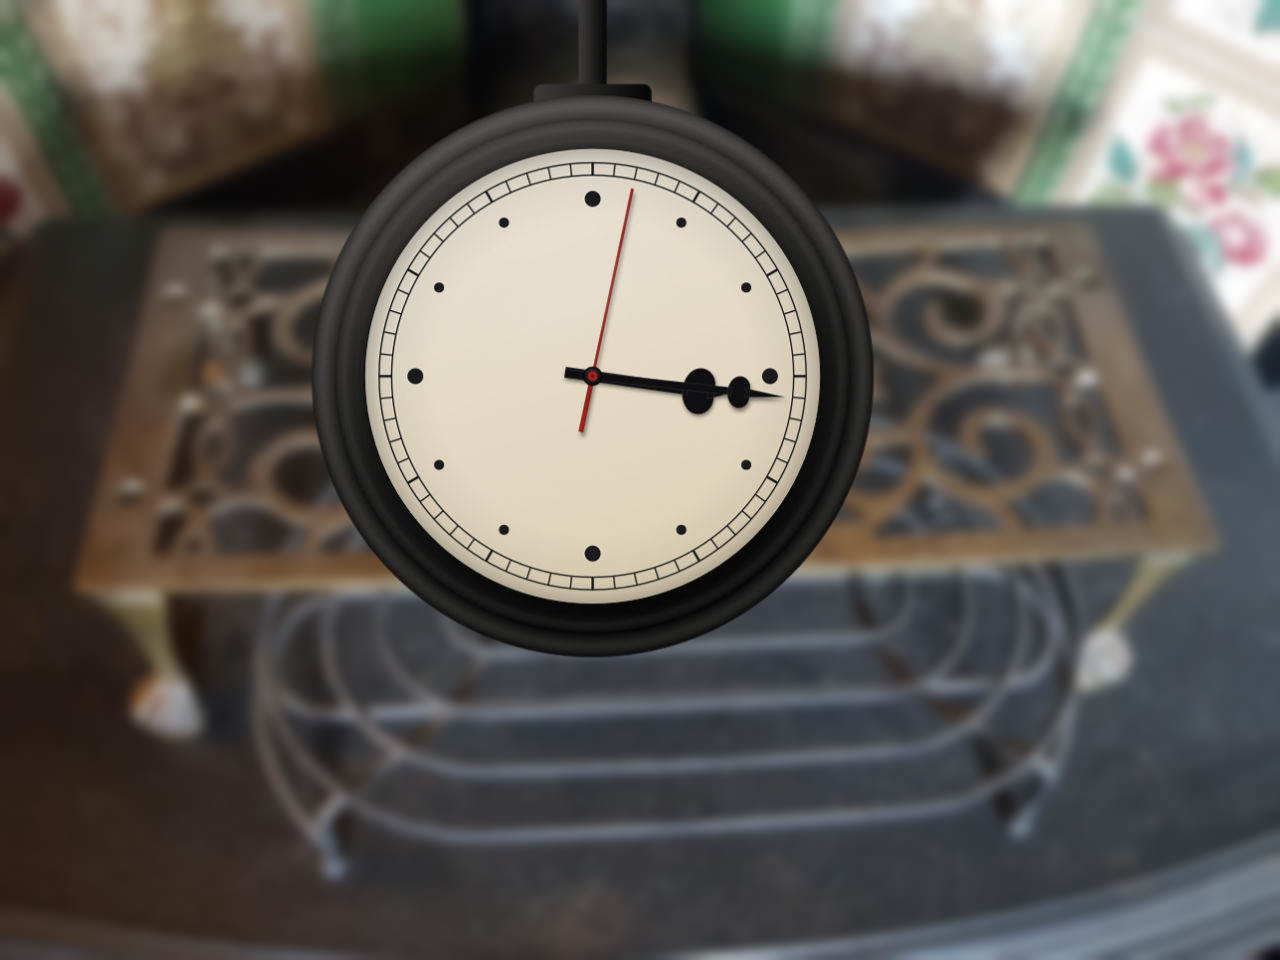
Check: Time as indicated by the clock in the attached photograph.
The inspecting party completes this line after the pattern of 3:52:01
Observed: 3:16:02
